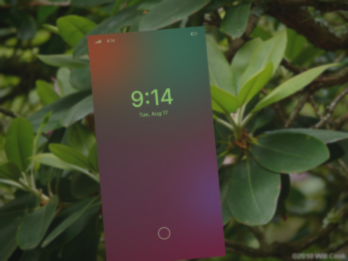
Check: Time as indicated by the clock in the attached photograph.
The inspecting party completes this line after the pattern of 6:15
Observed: 9:14
